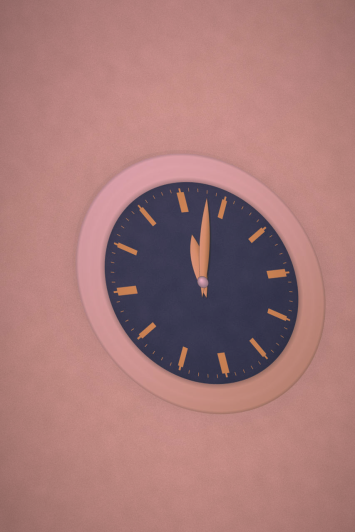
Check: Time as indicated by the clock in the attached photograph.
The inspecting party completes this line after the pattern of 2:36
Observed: 12:03
